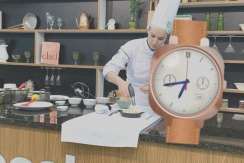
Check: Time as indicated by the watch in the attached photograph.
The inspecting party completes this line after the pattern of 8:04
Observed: 6:43
